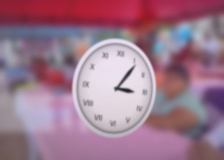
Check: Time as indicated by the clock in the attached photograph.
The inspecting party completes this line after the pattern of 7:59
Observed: 3:06
